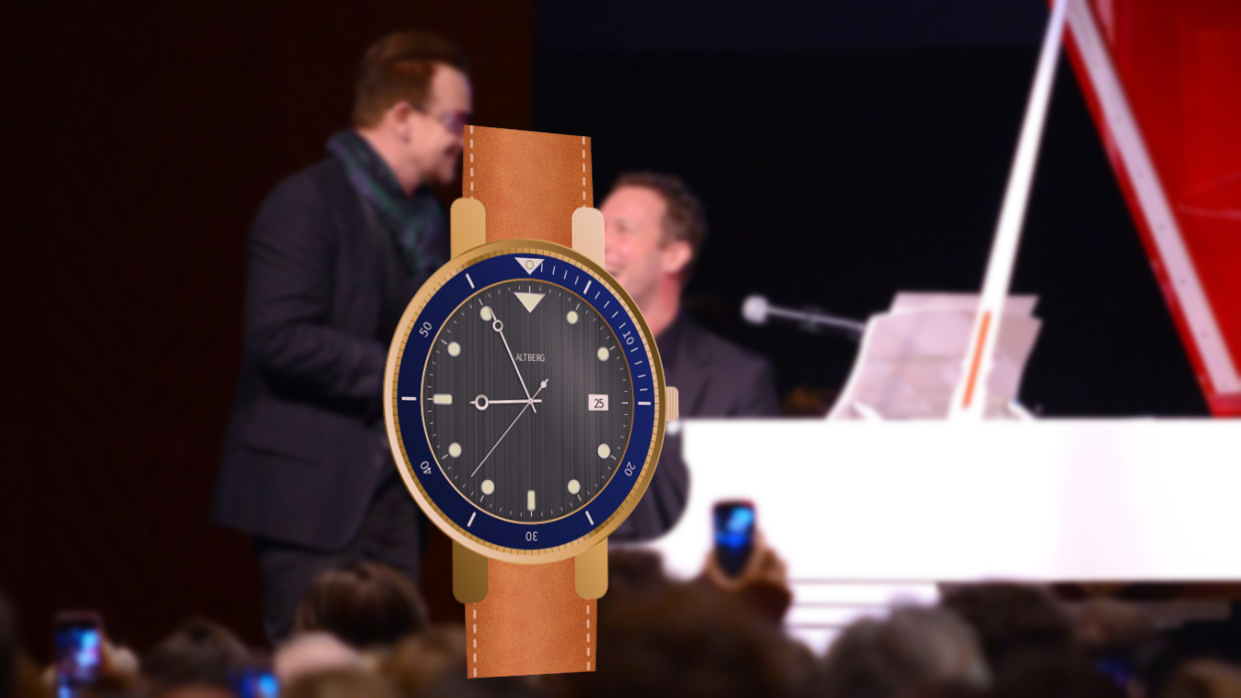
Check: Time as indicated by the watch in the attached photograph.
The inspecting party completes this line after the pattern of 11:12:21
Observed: 8:55:37
